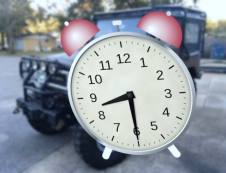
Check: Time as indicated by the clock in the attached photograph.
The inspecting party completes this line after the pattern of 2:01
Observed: 8:30
